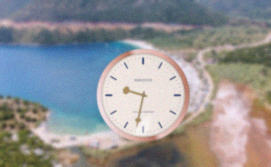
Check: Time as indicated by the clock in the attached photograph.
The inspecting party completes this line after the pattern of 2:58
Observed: 9:32
